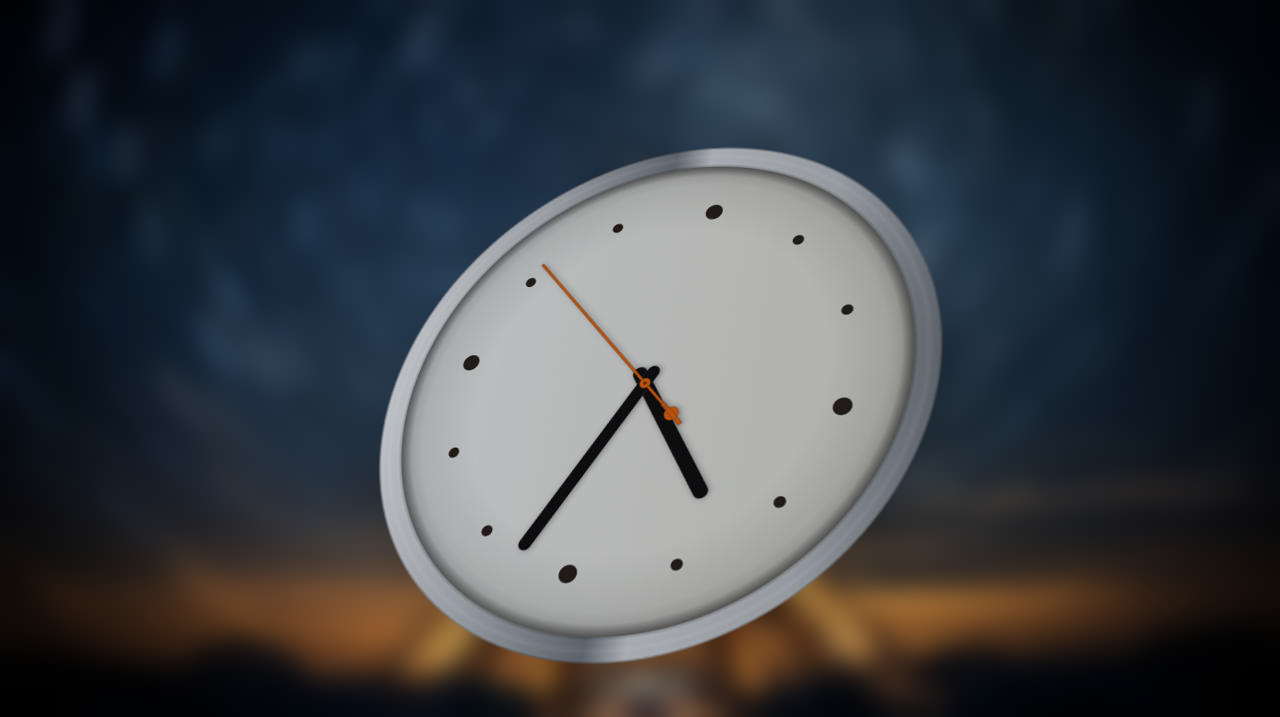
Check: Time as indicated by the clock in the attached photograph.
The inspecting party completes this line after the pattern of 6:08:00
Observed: 4:32:51
